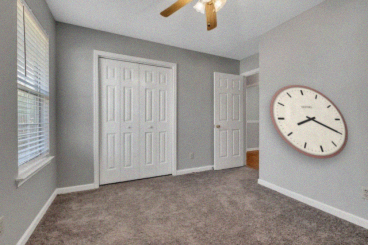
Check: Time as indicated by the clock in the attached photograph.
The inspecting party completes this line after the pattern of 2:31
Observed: 8:20
